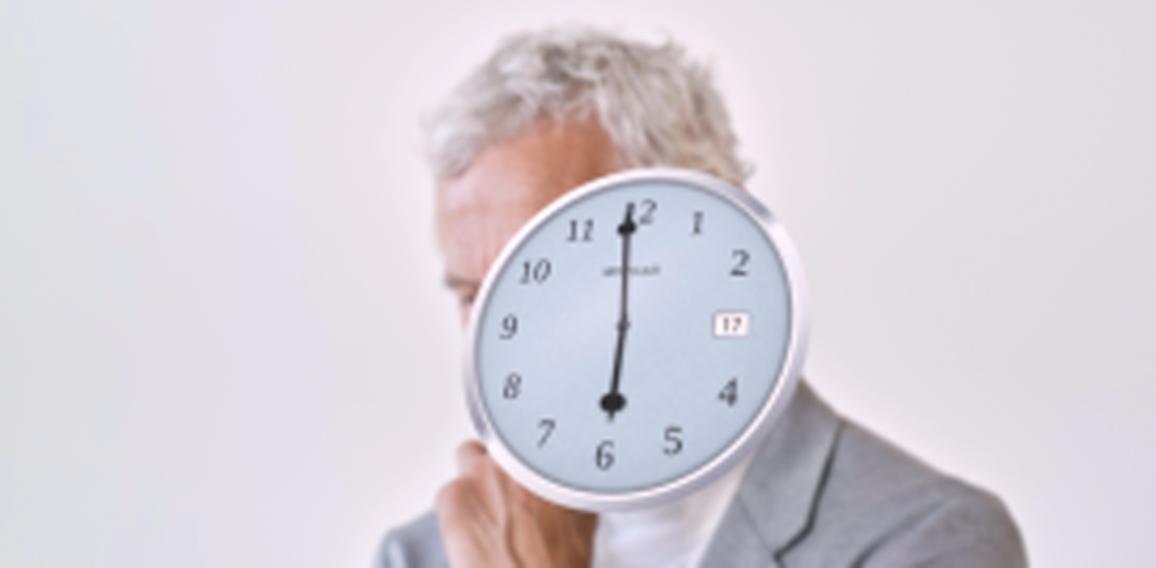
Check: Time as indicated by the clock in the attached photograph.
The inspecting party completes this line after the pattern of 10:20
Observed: 5:59
